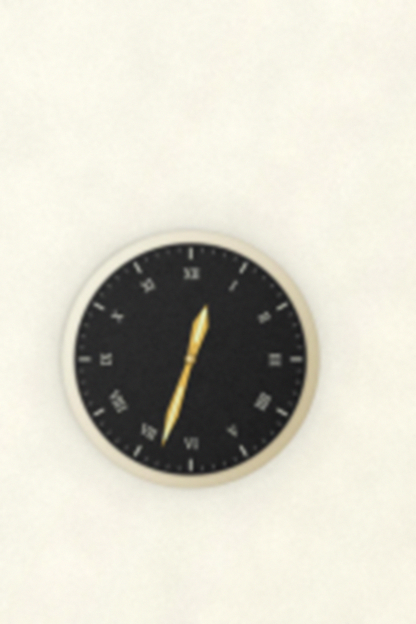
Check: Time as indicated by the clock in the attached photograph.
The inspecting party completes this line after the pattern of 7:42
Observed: 12:33
